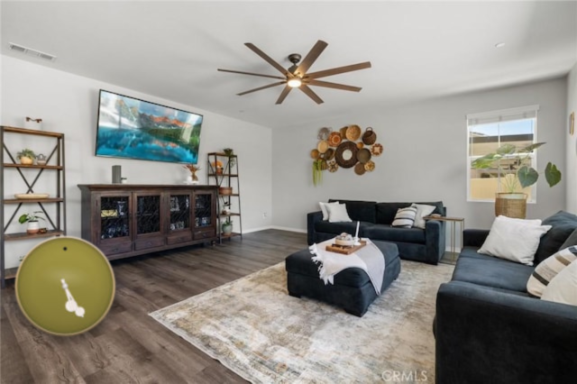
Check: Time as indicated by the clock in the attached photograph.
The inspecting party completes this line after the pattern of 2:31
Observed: 5:25
